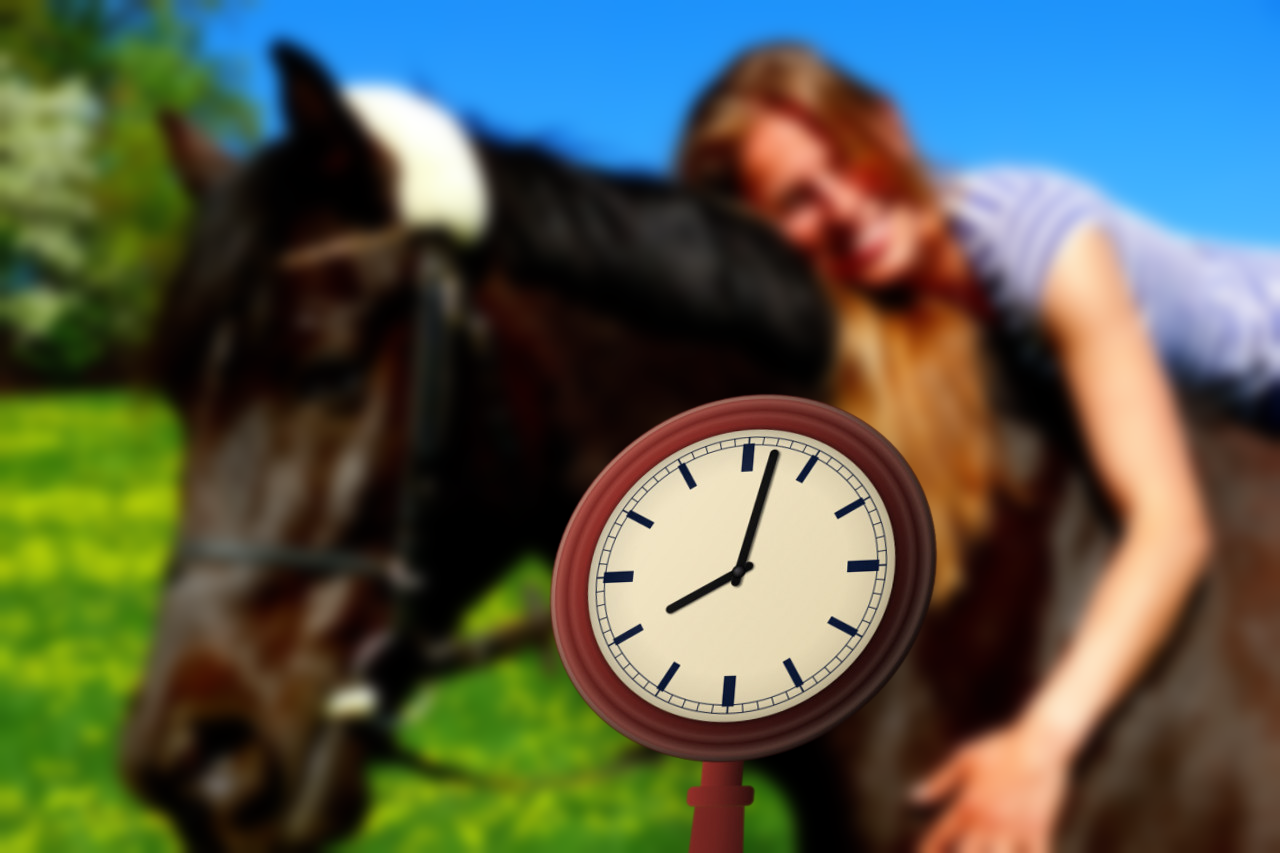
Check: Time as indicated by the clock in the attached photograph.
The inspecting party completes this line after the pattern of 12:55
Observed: 8:02
